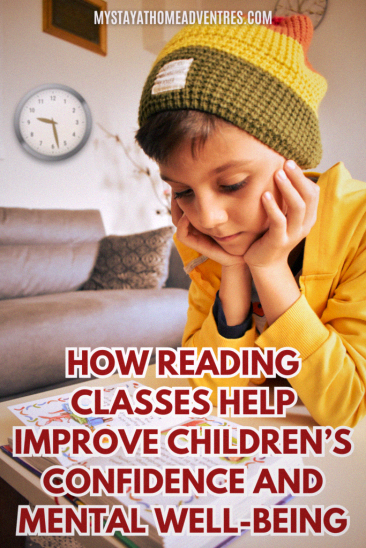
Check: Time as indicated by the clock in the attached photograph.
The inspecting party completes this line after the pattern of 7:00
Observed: 9:28
